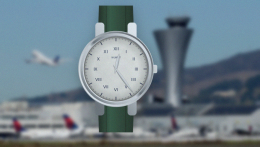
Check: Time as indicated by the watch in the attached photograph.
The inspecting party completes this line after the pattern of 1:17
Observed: 12:24
